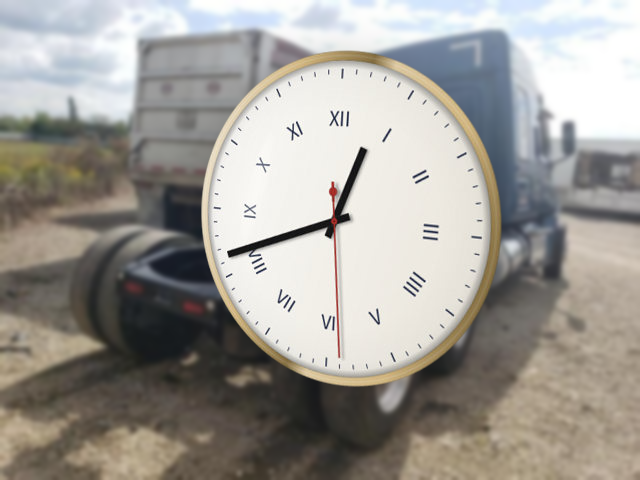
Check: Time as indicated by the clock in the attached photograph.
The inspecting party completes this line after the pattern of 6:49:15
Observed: 12:41:29
